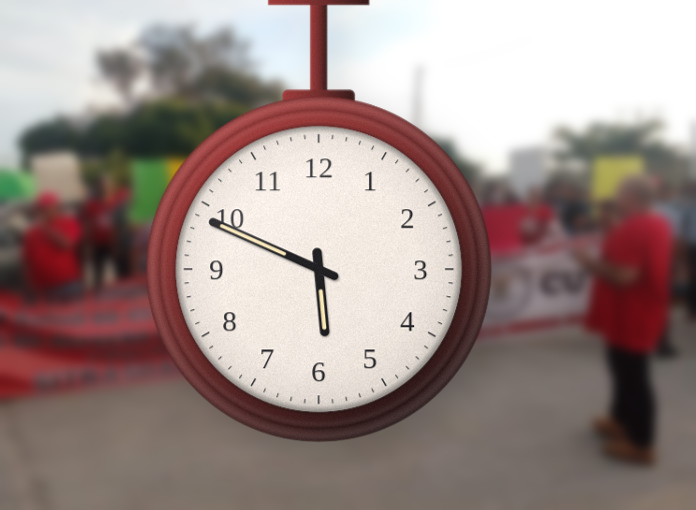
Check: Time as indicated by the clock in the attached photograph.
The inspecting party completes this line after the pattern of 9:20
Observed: 5:49
